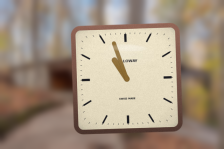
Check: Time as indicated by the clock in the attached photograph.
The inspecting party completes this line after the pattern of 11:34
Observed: 10:57
